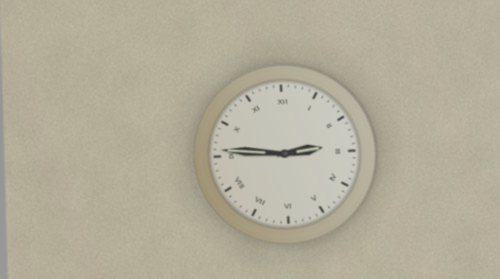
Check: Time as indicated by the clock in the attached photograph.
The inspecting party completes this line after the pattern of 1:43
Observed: 2:46
